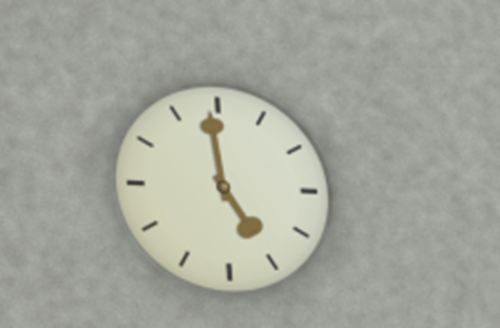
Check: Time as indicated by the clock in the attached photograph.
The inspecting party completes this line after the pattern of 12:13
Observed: 4:59
